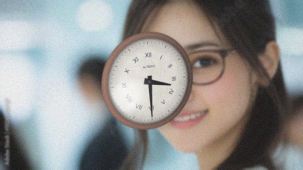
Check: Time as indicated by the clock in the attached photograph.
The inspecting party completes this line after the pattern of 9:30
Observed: 3:30
